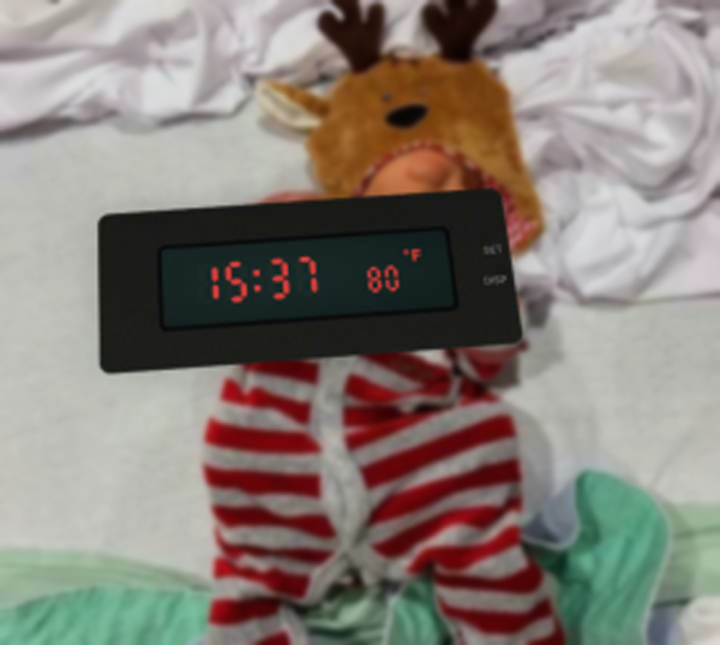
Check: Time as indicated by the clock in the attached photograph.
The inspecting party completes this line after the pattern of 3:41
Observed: 15:37
